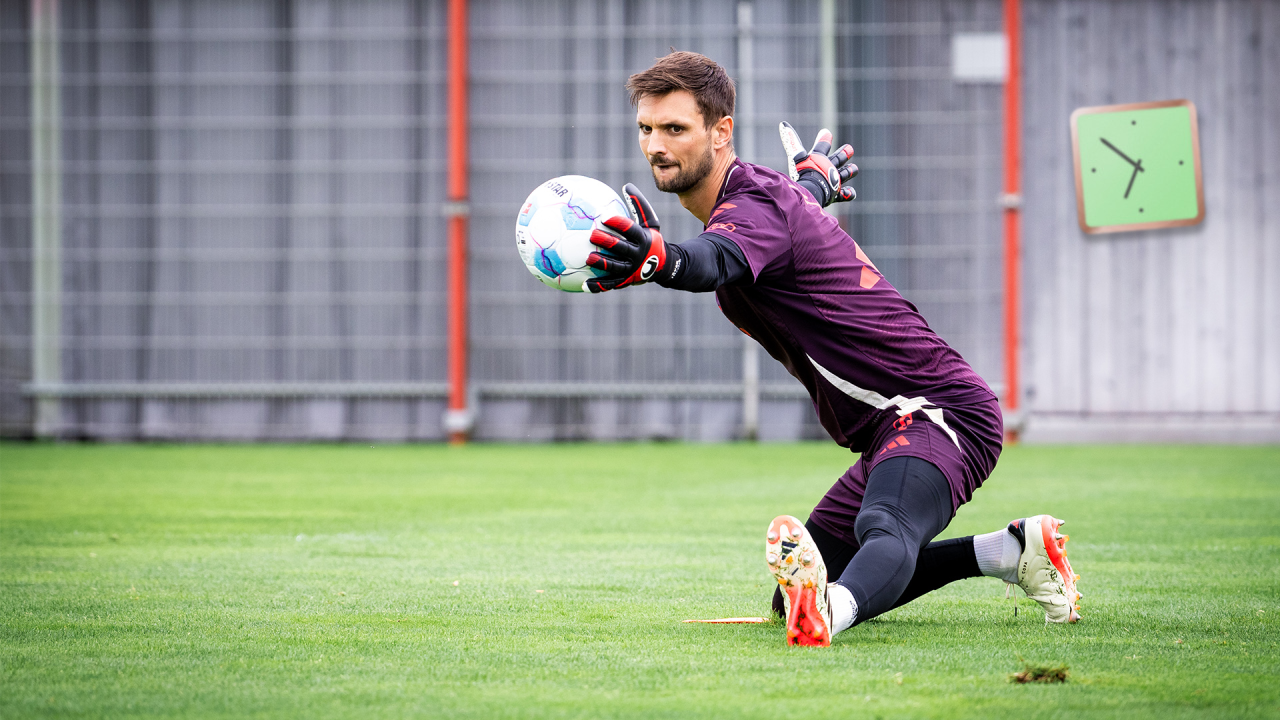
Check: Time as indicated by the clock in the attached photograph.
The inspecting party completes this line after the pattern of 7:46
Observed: 6:52
